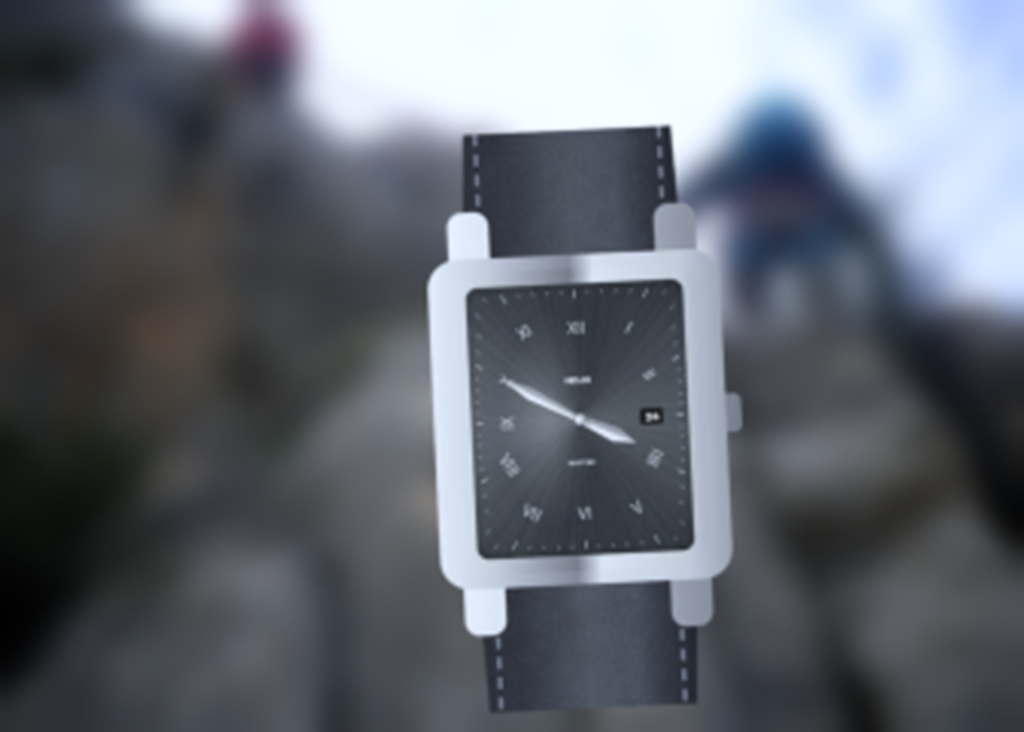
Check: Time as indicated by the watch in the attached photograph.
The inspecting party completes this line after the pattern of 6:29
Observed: 3:50
